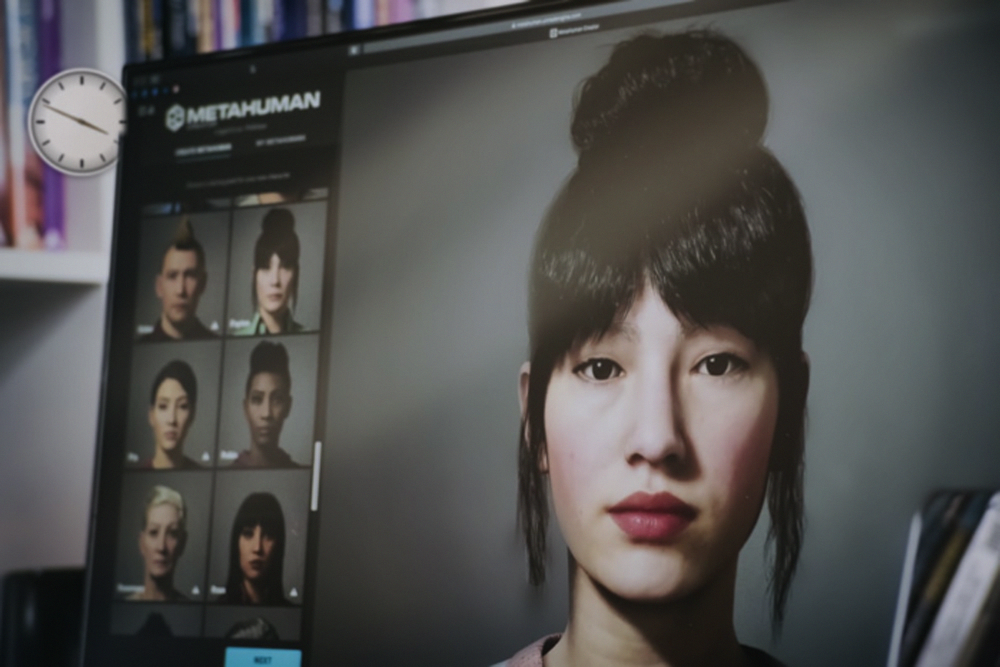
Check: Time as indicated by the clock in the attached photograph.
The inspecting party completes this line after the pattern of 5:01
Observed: 3:49
